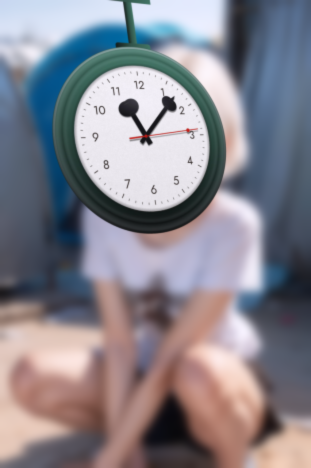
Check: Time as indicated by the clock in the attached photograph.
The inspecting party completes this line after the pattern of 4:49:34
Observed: 11:07:14
